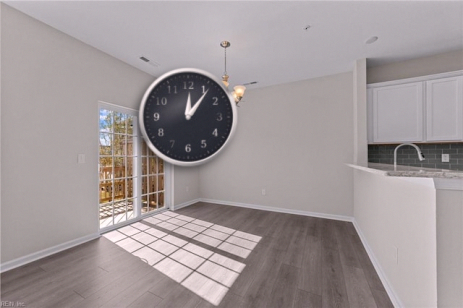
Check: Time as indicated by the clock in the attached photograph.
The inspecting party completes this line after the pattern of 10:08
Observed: 12:06
